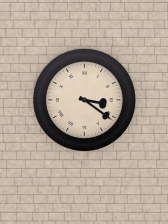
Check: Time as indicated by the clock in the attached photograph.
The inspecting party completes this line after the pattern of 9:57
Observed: 3:21
